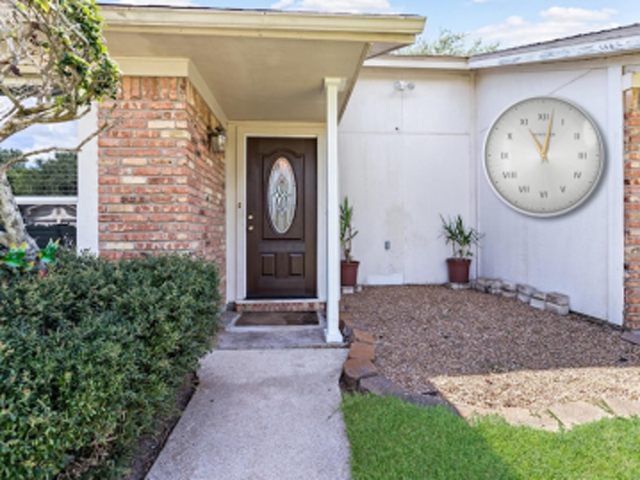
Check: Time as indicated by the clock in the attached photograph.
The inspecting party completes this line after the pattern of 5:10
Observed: 11:02
